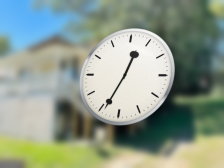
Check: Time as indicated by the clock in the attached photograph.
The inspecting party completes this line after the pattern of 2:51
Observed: 12:34
